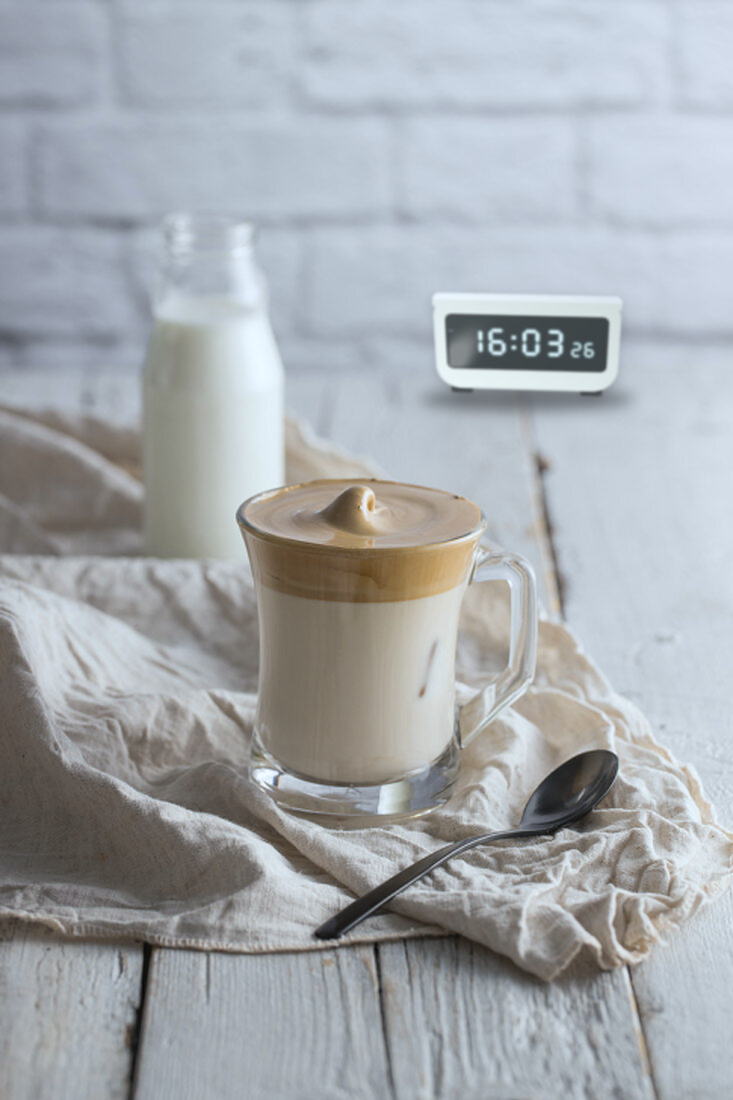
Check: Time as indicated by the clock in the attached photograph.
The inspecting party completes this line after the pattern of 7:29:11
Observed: 16:03:26
